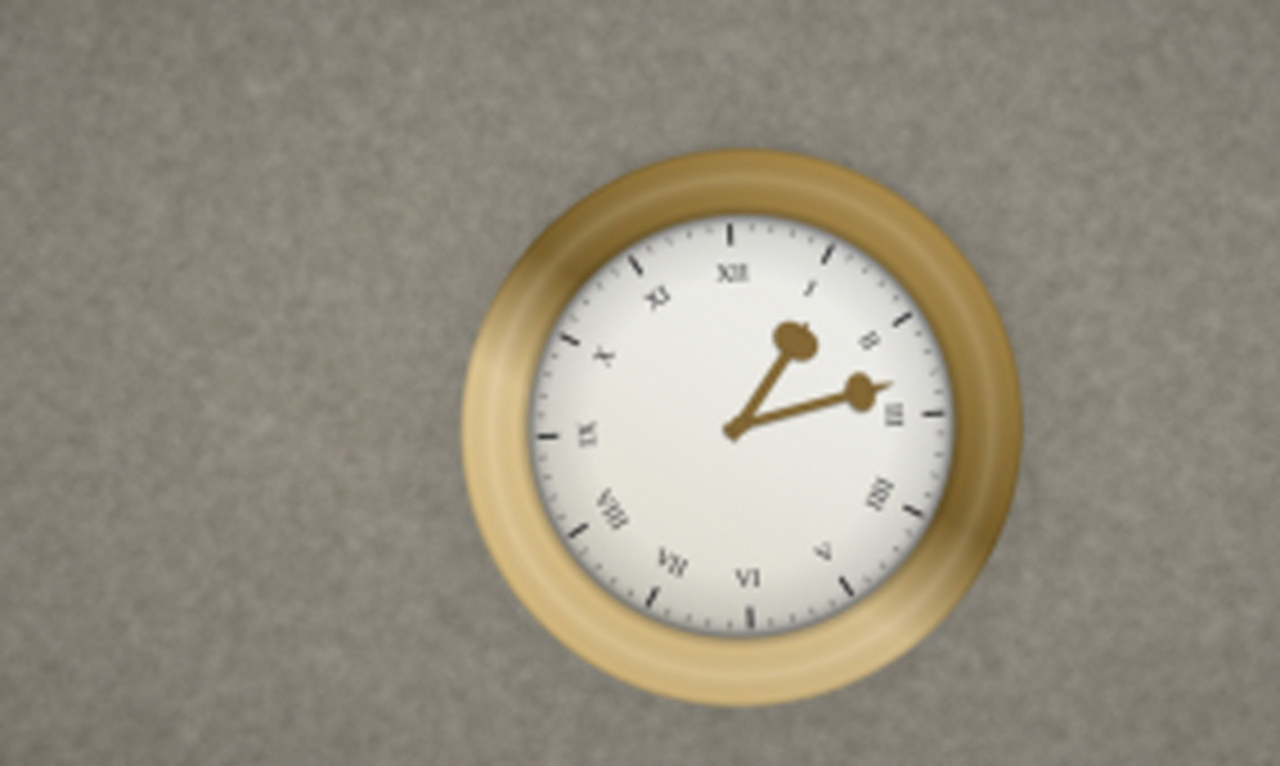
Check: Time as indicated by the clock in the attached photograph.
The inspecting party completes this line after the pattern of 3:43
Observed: 1:13
